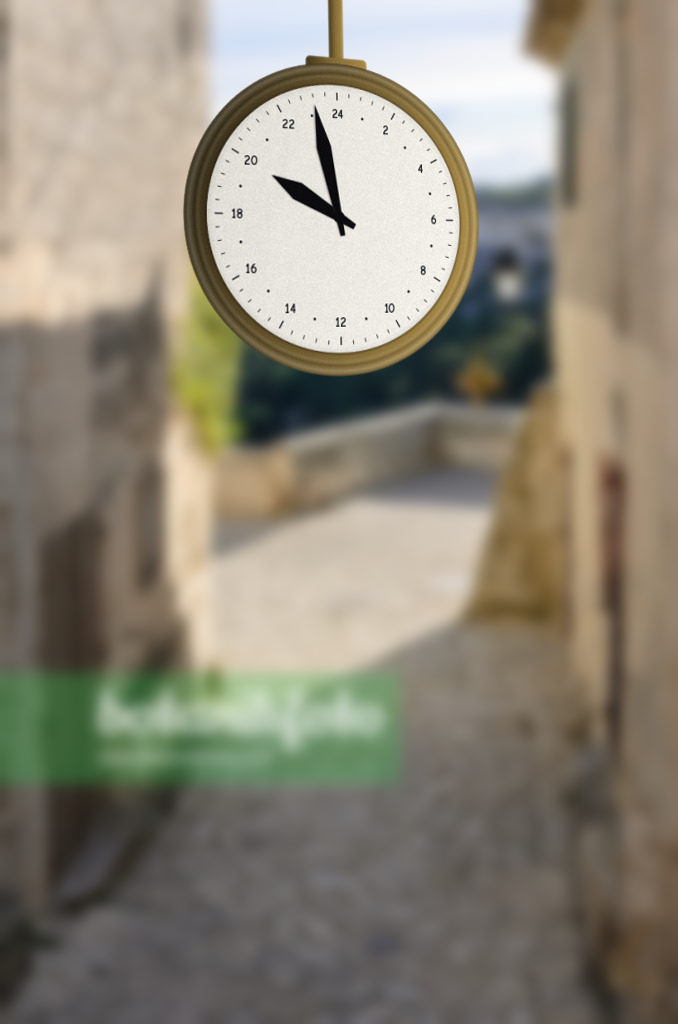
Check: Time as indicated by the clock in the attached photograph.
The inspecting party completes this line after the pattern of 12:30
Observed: 19:58
